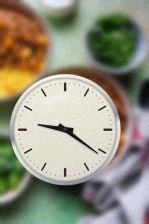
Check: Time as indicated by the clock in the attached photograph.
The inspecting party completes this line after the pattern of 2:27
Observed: 9:21
